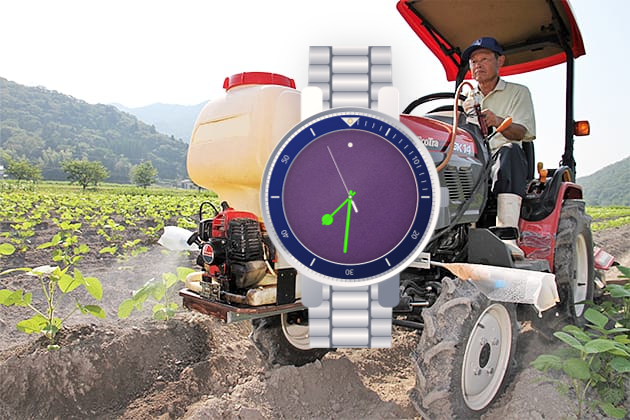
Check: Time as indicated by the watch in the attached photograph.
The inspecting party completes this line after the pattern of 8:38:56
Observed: 7:30:56
